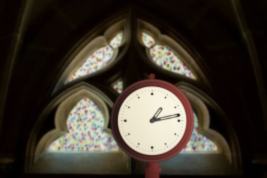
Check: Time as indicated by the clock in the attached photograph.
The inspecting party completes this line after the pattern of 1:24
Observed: 1:13
